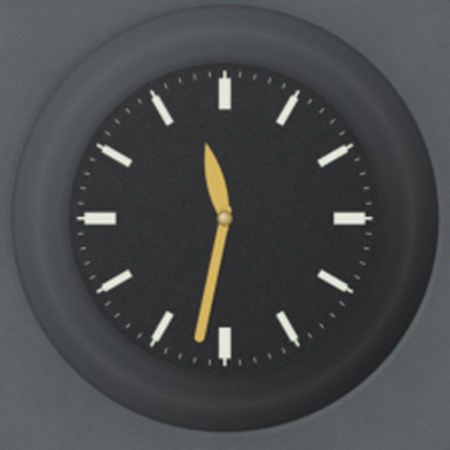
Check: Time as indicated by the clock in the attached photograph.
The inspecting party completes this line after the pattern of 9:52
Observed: 11:32
